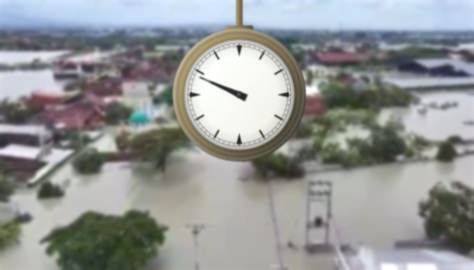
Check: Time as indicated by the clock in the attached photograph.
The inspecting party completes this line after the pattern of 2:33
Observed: 9:49
